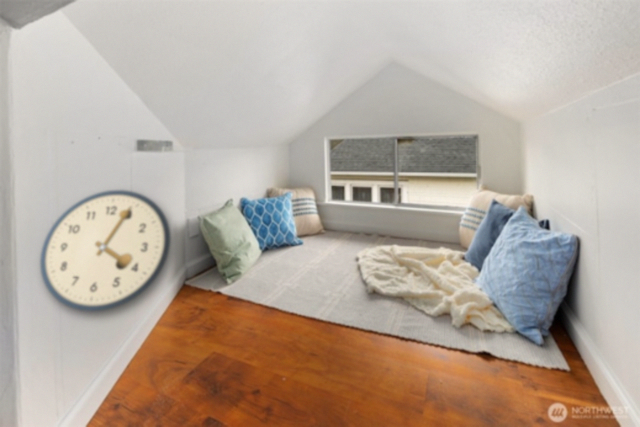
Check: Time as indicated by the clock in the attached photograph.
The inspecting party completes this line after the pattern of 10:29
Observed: 4:04
